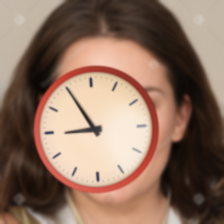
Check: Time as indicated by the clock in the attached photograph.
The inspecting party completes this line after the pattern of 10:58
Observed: 8:55
